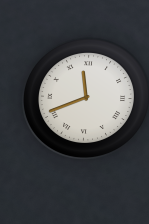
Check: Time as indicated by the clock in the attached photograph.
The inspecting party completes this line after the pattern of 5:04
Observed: 11:41
